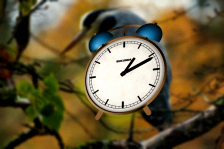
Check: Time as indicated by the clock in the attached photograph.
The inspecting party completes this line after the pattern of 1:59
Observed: 1:11
